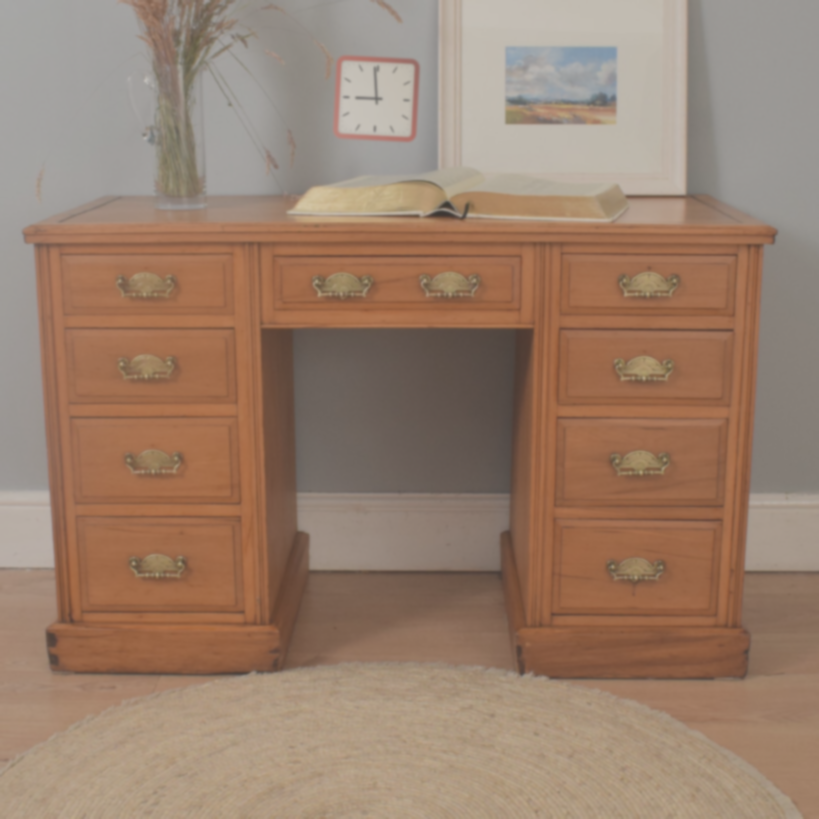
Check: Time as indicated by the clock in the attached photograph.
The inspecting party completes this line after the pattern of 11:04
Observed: 8:59
